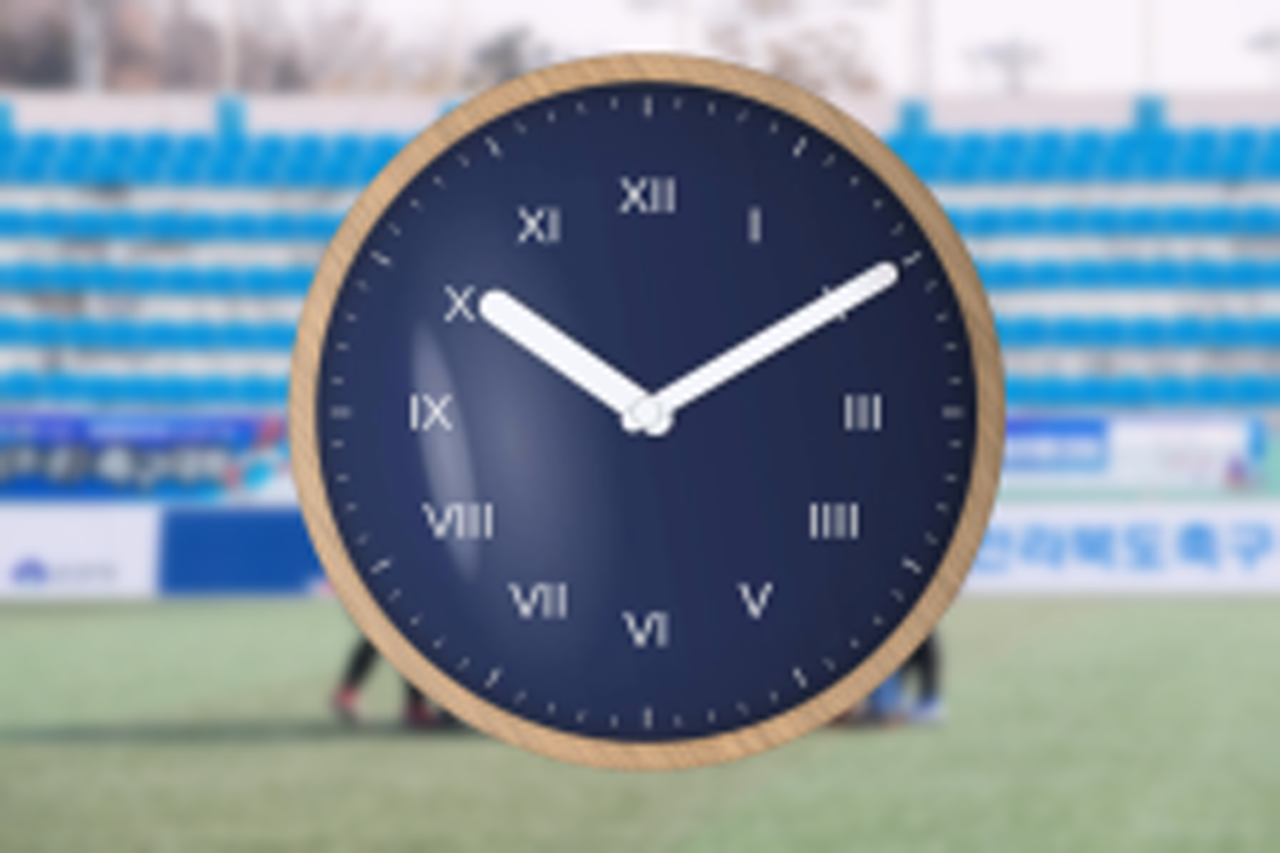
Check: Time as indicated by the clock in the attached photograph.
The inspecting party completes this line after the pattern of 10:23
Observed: 10:10
